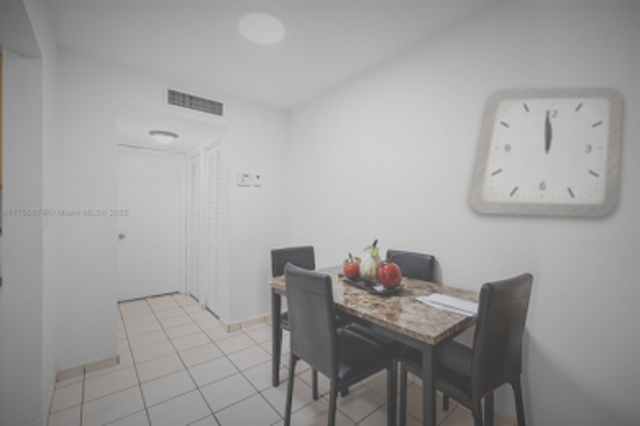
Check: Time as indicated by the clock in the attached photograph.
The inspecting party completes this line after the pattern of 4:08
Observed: 11:59
